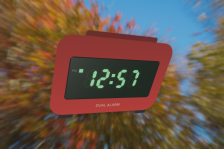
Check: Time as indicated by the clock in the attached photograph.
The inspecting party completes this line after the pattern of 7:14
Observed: 12:57
